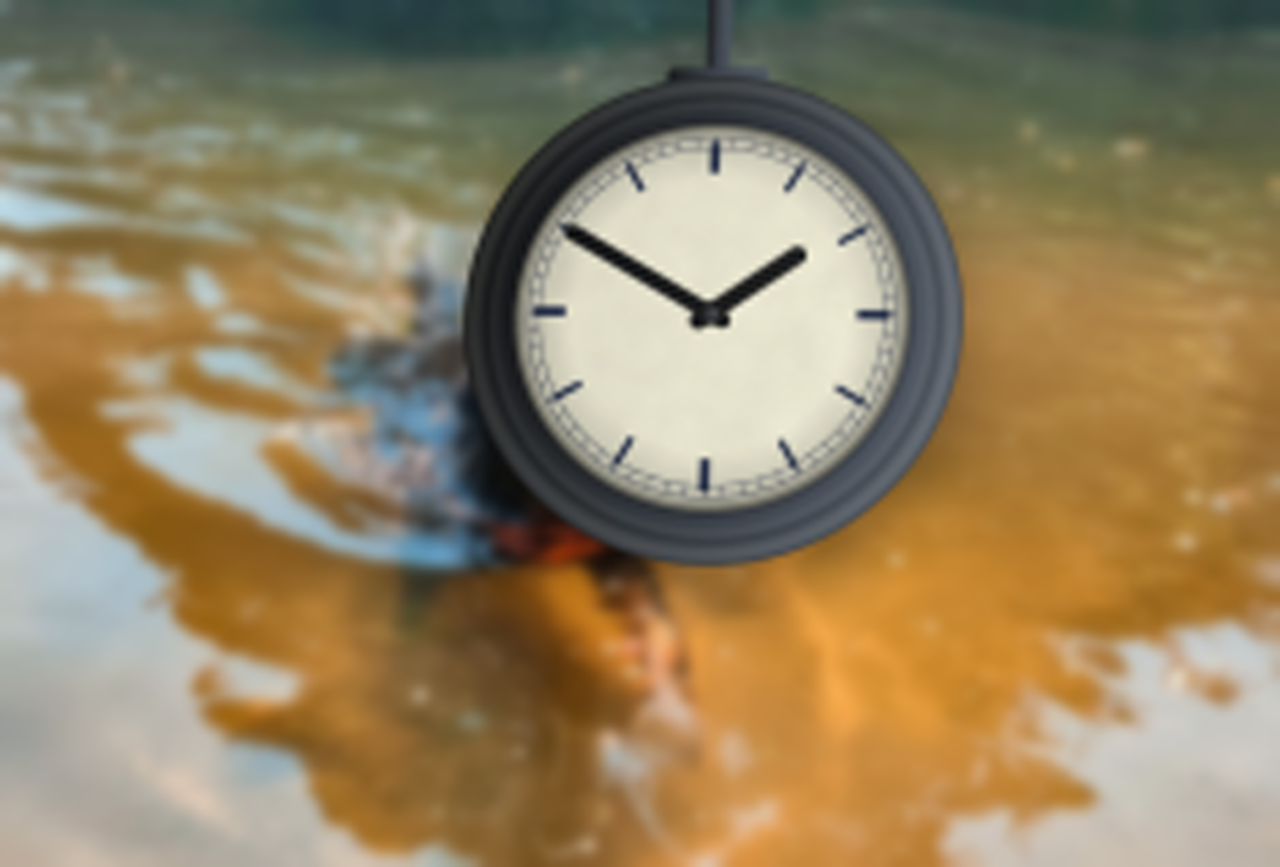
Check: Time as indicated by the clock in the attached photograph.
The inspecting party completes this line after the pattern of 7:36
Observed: 1:50
